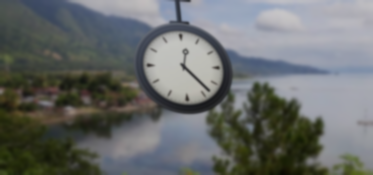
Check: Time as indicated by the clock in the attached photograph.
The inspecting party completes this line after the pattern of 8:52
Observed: 12:23
